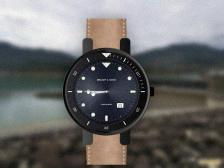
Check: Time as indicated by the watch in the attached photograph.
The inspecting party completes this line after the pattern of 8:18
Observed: 8:45
